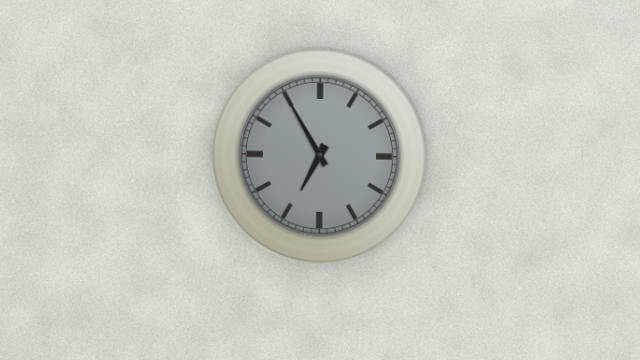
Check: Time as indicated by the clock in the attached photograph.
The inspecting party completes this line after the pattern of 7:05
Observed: 6:55
